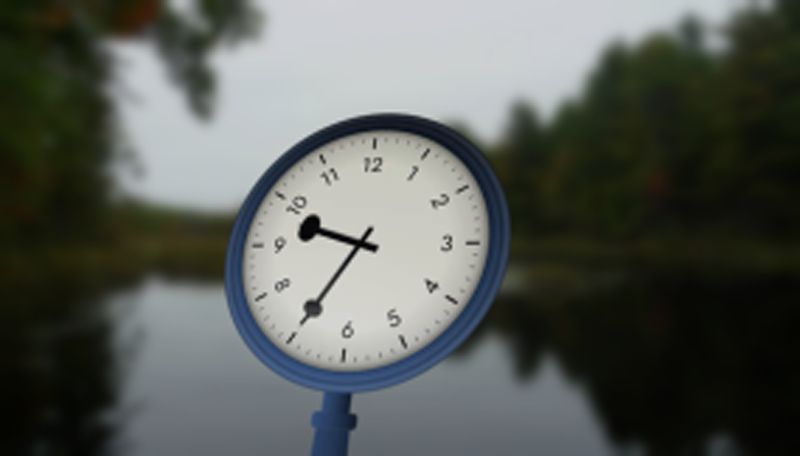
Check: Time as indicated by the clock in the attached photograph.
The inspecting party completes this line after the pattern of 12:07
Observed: 9:35
